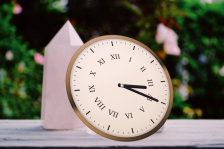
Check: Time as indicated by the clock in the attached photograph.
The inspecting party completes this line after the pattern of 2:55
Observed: 3:20
